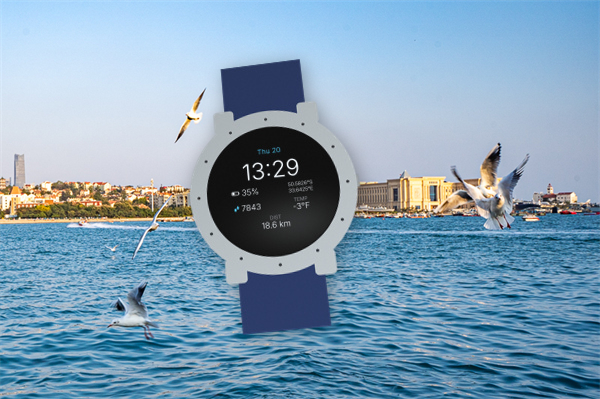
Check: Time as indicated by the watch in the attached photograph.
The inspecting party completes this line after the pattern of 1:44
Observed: 13:29
